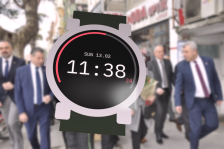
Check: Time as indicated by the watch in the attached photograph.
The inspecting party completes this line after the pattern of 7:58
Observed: 11:38
